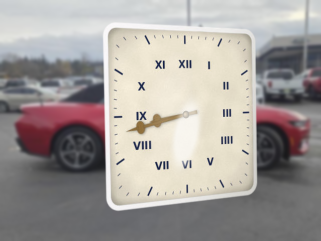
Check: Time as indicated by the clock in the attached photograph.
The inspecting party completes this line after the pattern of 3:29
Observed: 8:43
